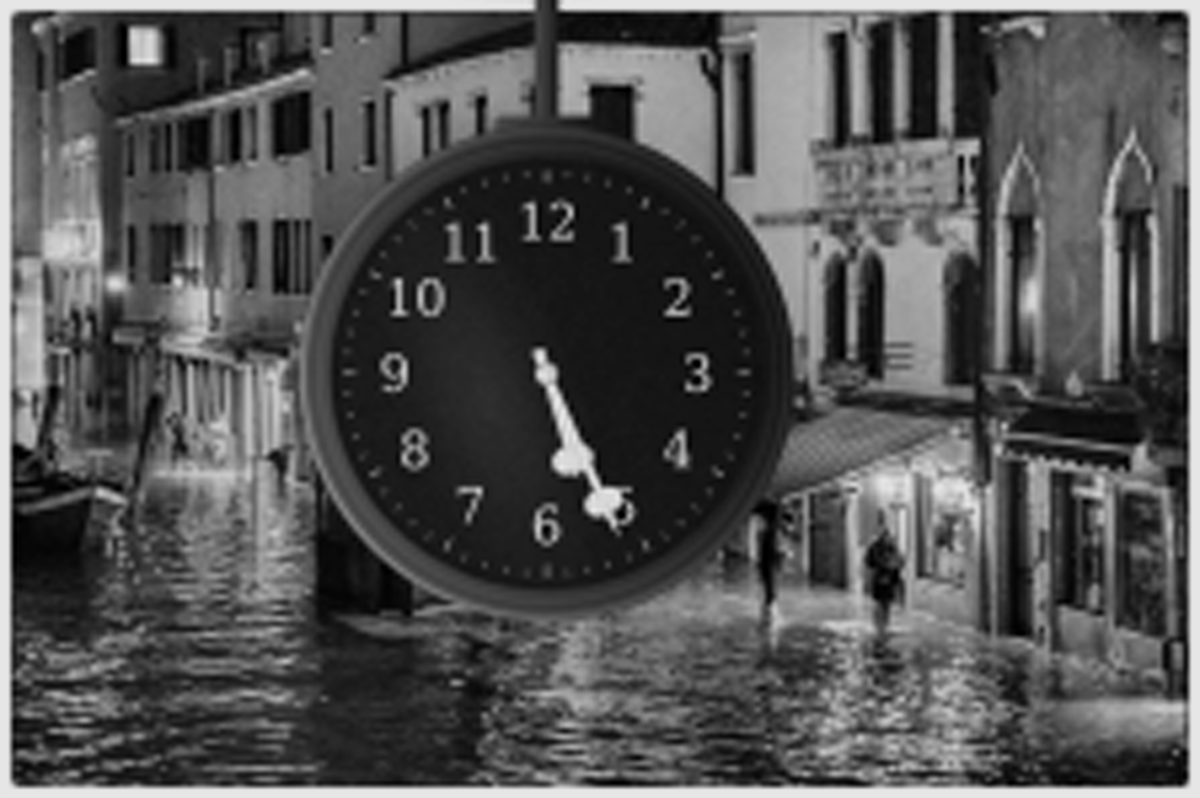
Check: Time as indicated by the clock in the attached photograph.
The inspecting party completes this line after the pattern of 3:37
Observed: 5:26
